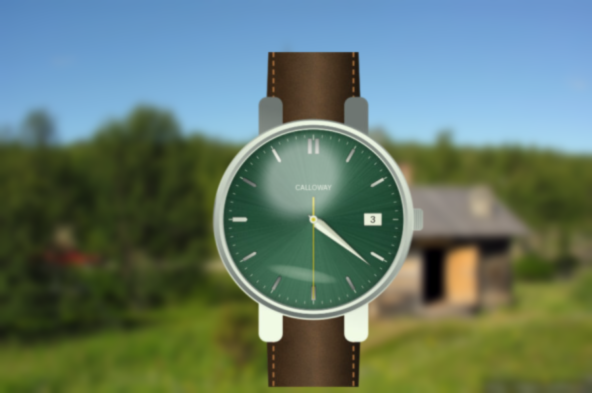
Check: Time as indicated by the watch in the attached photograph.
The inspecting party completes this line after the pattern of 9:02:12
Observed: 4:21:30
